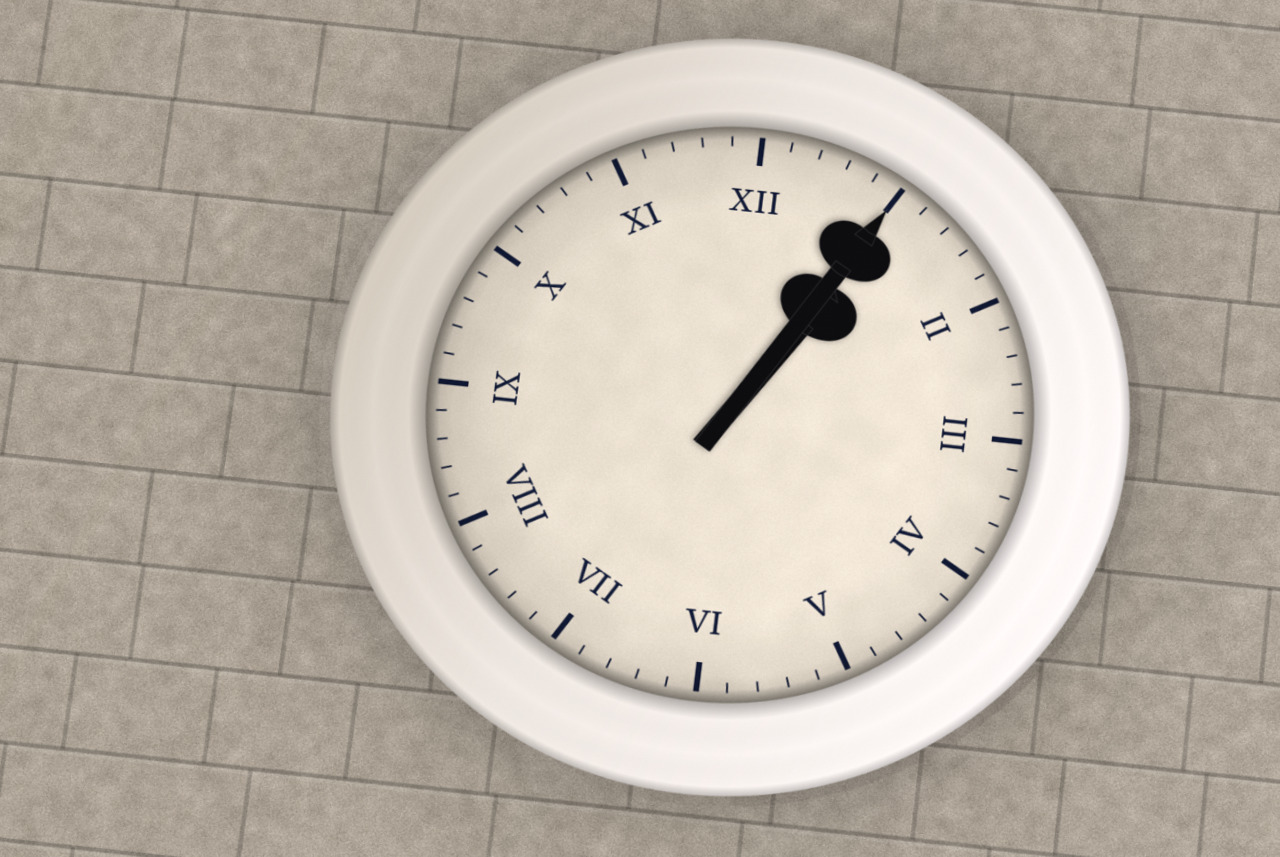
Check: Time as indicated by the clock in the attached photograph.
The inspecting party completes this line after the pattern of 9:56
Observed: 1:05
